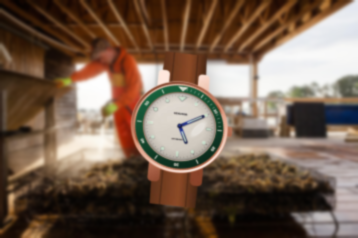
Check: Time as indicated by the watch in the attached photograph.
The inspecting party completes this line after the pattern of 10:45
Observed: 5:10
